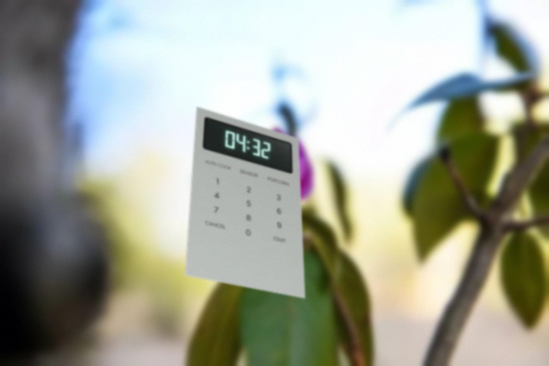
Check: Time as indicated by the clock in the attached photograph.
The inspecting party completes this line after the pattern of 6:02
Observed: 4:32
